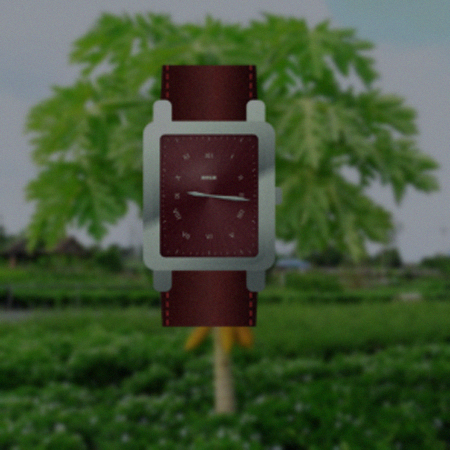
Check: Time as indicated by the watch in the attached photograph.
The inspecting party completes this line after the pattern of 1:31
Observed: 9:16
